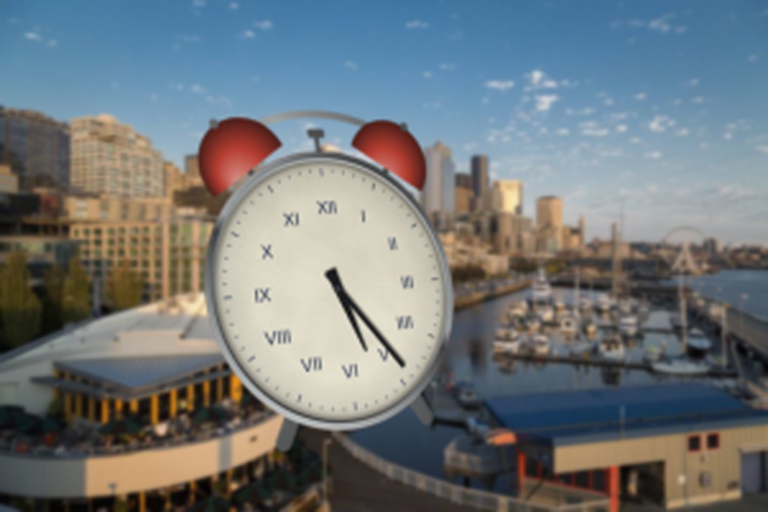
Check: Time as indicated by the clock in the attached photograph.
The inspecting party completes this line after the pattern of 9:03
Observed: 5:24
